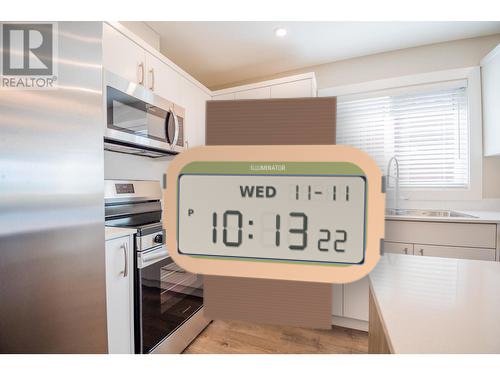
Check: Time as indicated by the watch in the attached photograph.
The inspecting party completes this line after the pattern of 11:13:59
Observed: 10:13:22
